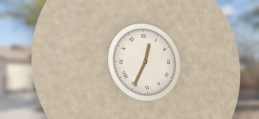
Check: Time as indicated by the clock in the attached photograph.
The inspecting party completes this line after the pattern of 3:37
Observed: 12:35
